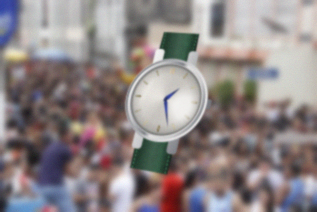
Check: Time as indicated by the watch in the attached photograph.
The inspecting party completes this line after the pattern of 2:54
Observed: 1:27
